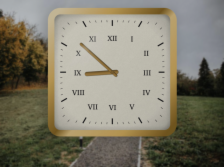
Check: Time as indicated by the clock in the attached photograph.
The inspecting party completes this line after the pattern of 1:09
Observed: 8:52
